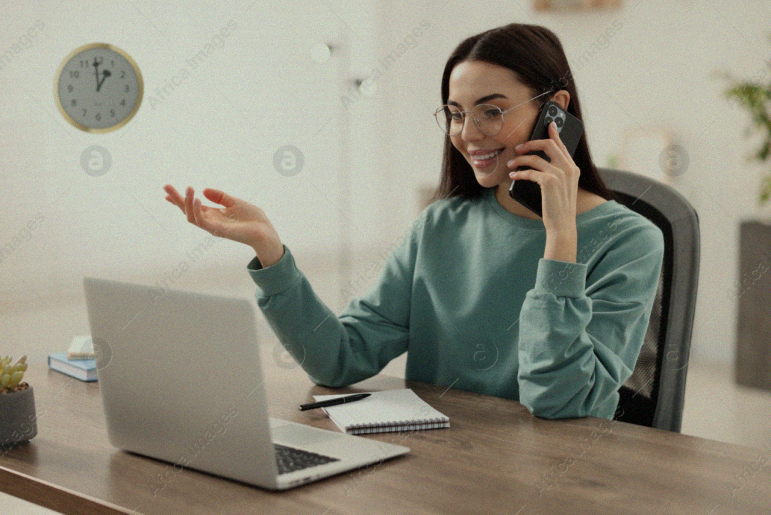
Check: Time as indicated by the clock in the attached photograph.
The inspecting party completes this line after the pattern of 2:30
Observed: 12:59
